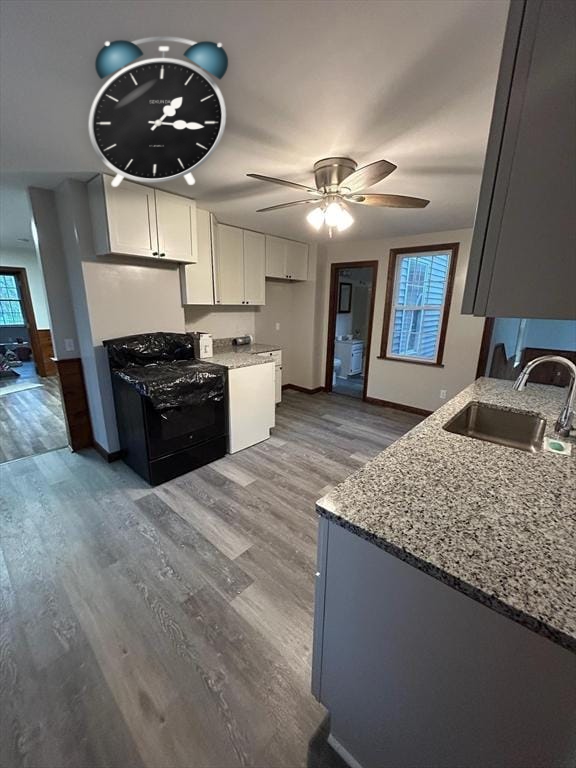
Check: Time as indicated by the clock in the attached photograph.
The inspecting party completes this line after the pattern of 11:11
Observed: 1:16
